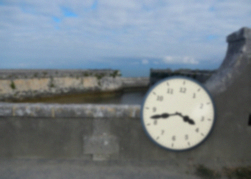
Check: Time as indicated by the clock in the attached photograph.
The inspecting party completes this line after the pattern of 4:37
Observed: 3:42
